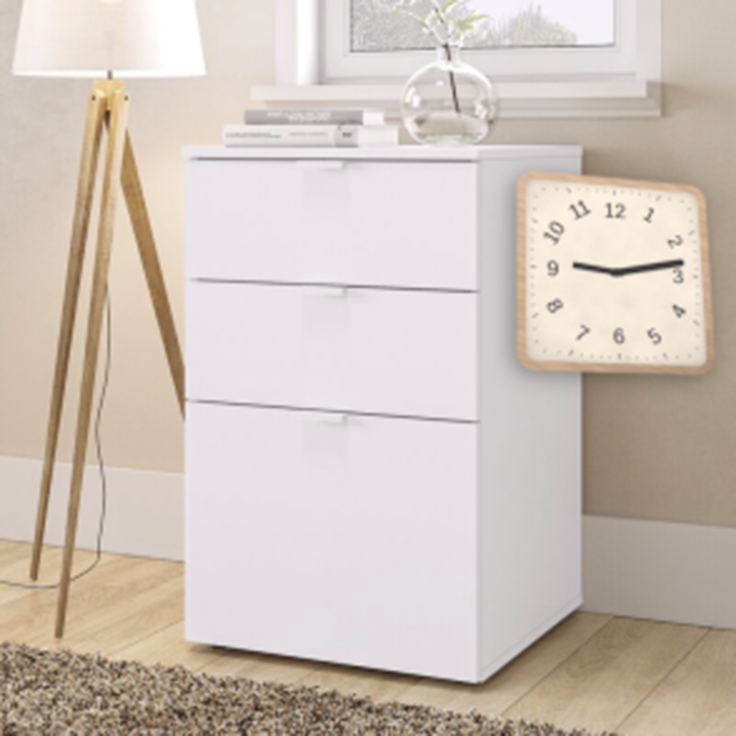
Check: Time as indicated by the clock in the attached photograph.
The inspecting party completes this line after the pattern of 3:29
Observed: 9:13
